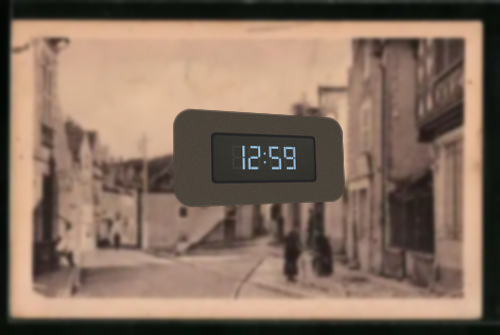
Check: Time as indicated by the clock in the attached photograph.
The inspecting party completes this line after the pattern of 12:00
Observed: 12:59
